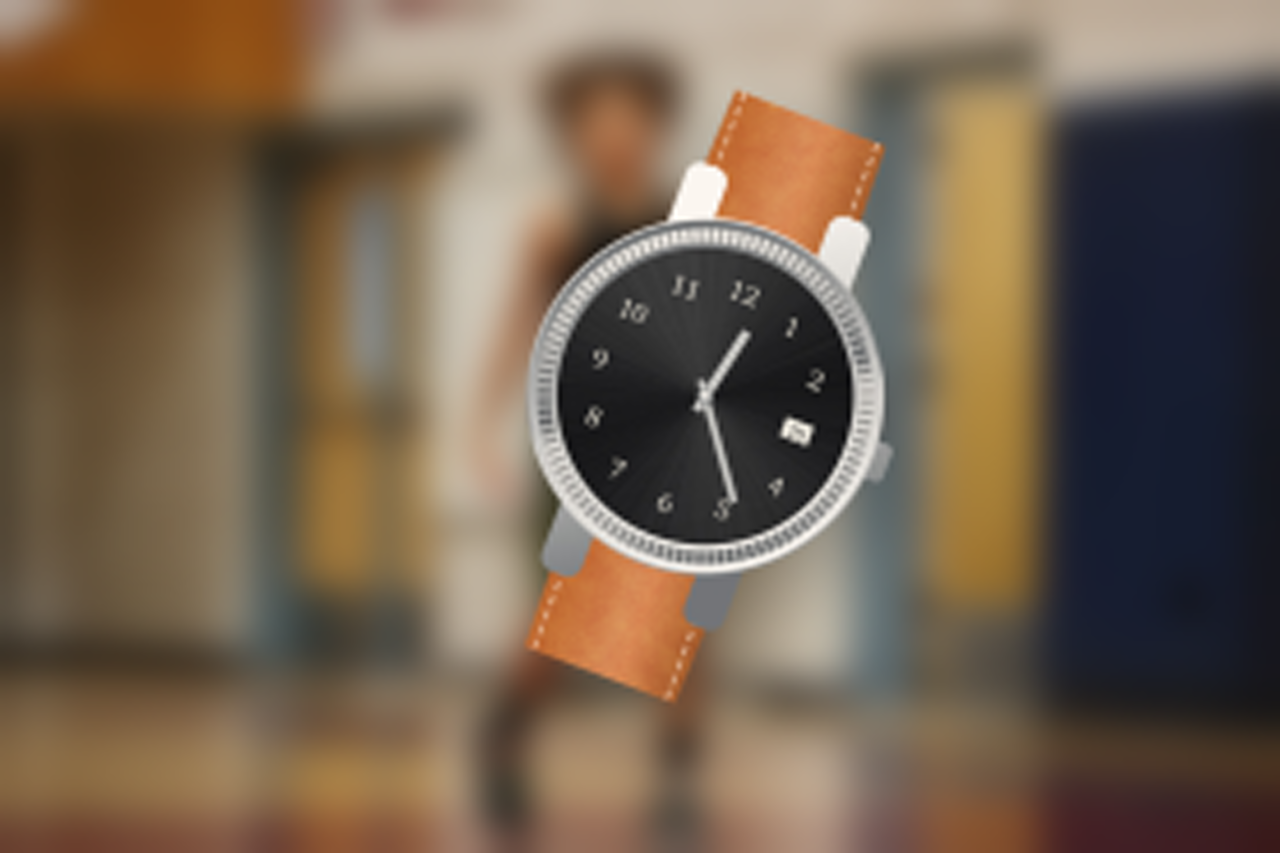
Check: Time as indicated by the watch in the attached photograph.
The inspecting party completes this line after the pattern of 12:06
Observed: 12:24
